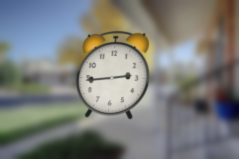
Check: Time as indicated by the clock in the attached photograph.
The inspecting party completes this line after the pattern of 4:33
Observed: 2:44
